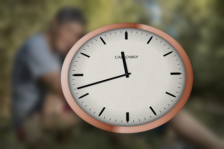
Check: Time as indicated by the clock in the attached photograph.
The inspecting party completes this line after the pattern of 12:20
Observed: 11:42
